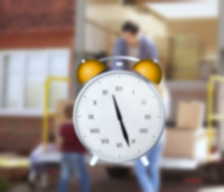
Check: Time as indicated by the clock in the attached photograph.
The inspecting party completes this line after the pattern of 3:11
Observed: 11:27
